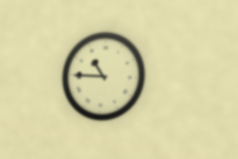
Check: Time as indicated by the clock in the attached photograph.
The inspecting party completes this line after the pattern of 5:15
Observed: 10:45
